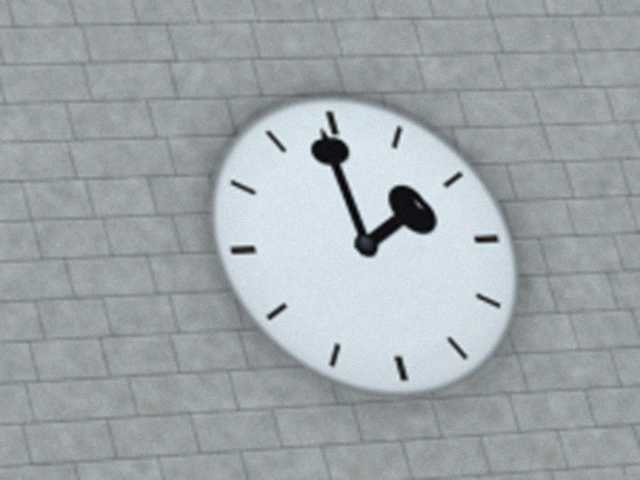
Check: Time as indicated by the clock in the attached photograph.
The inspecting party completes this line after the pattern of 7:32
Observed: 1:59
